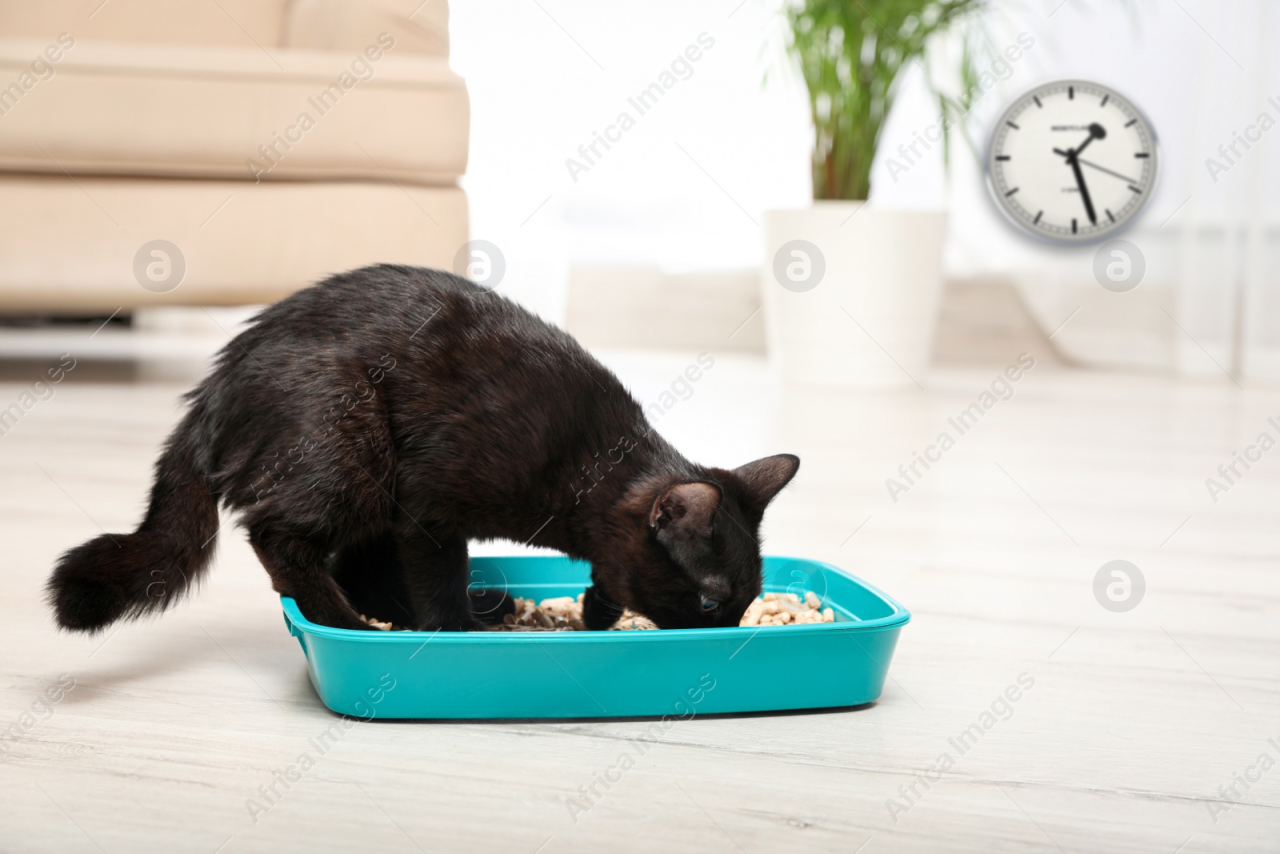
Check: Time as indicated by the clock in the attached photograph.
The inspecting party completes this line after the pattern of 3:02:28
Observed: 1:27:19
